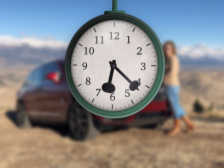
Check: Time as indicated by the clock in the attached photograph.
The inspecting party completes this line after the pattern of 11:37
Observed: 6:22
